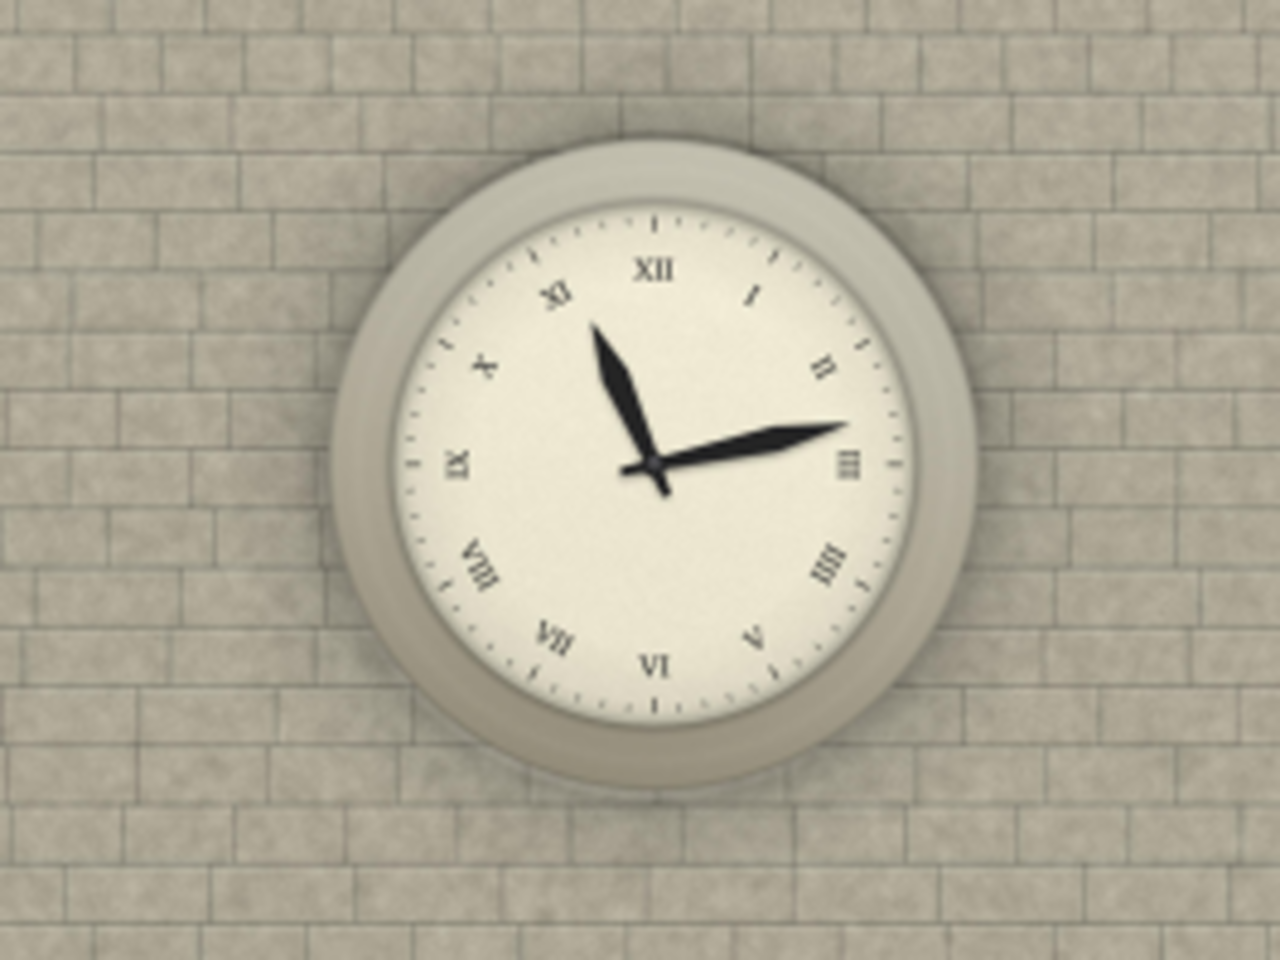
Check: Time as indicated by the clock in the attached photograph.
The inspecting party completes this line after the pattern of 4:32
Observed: 11:13
